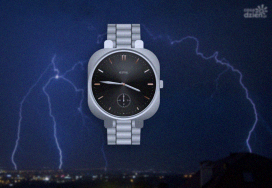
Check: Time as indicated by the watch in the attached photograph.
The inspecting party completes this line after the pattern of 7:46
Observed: 3:46
